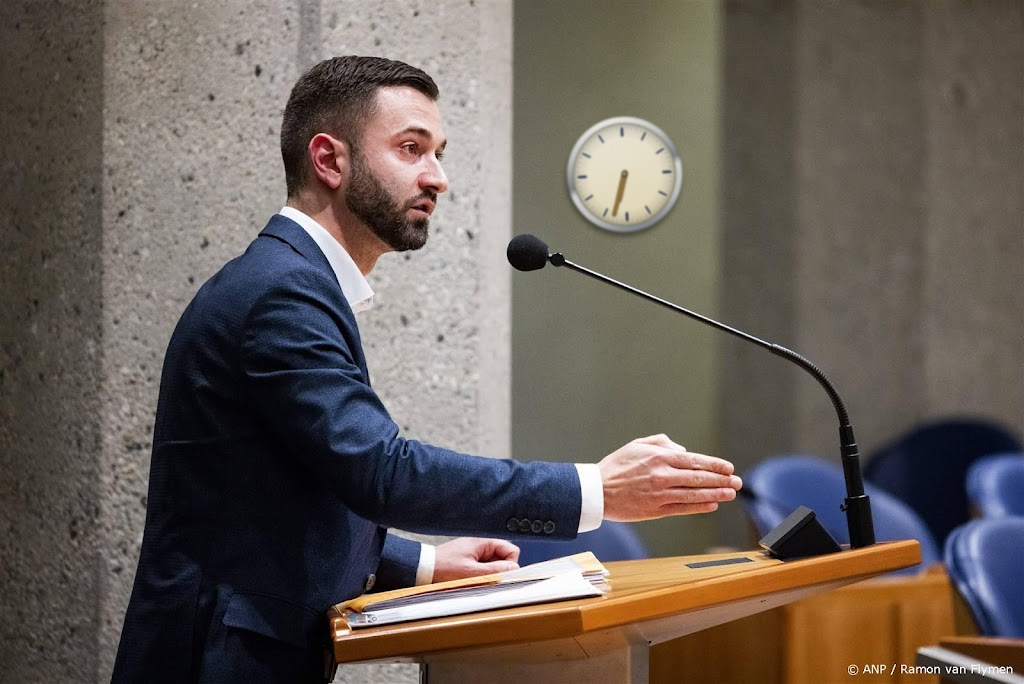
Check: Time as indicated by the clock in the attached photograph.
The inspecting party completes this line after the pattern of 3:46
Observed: 6:33
